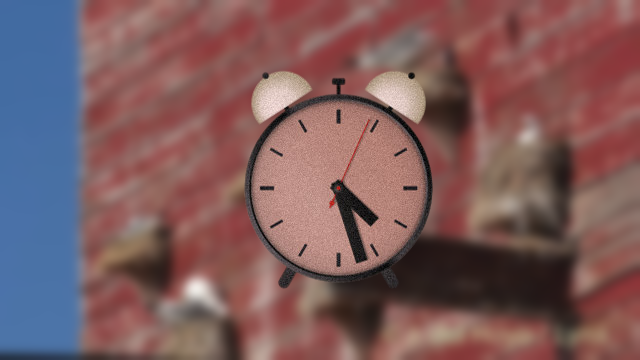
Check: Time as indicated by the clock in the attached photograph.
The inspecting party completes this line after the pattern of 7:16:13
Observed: 4:27:04
